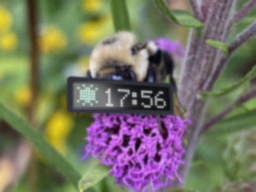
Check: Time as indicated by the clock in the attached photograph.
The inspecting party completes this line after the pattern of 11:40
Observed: 17:56
